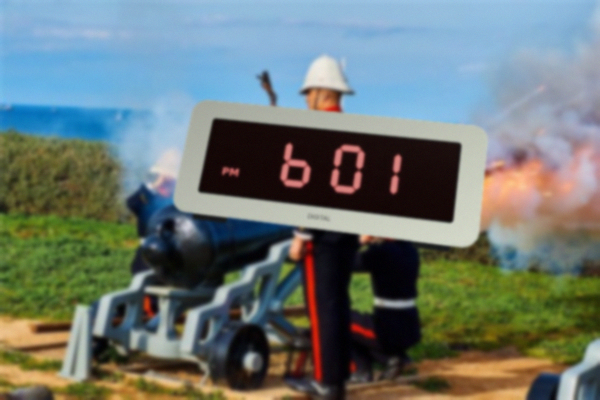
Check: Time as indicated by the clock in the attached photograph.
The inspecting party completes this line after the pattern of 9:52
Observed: 6:01
